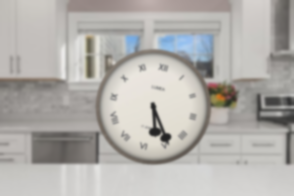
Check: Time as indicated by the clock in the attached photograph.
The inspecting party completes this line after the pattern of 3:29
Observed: 5:24
